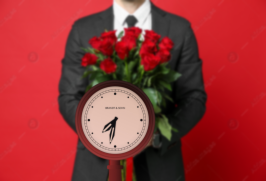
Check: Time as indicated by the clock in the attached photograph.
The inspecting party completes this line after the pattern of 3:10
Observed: 7:32
